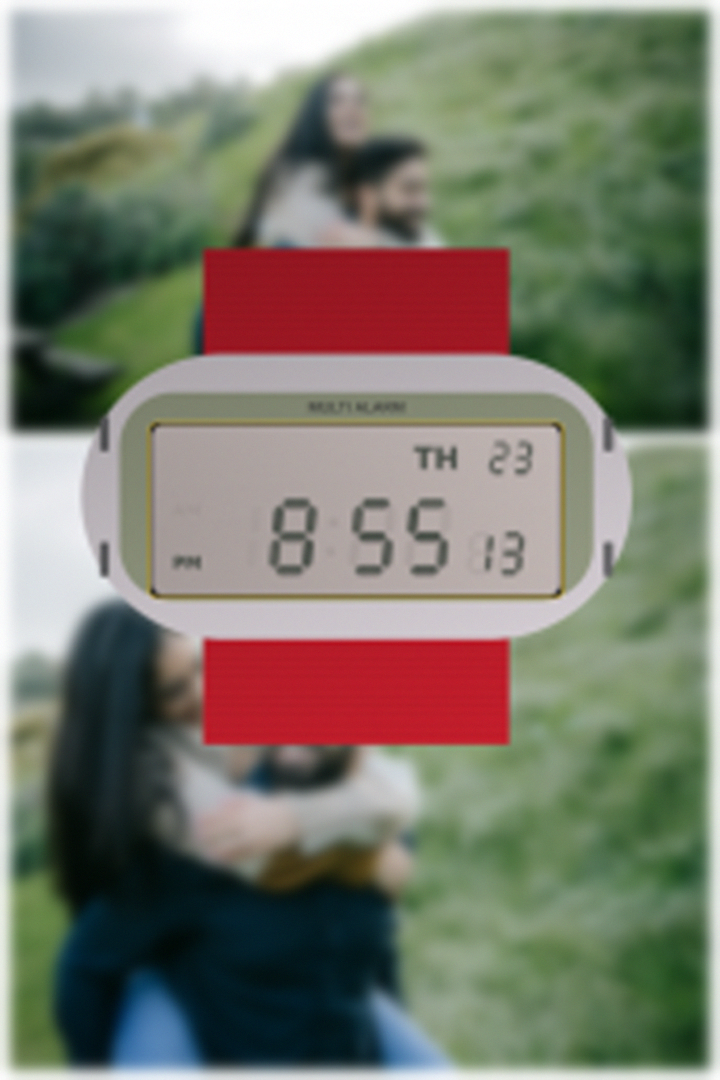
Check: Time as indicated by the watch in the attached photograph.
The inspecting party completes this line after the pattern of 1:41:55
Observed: 8:55:13
